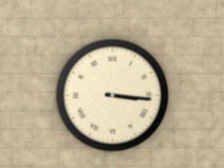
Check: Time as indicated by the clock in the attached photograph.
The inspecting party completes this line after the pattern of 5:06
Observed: 3:16
